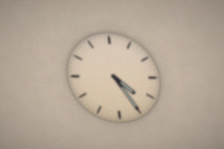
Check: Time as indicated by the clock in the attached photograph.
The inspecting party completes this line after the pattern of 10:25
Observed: 4:25
